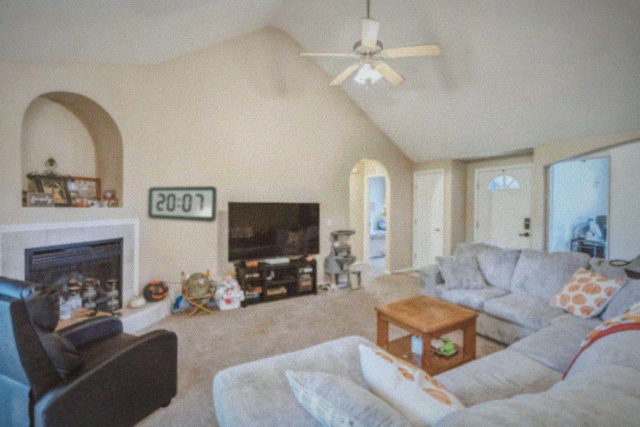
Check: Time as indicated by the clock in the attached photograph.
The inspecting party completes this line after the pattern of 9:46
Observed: 20:07
